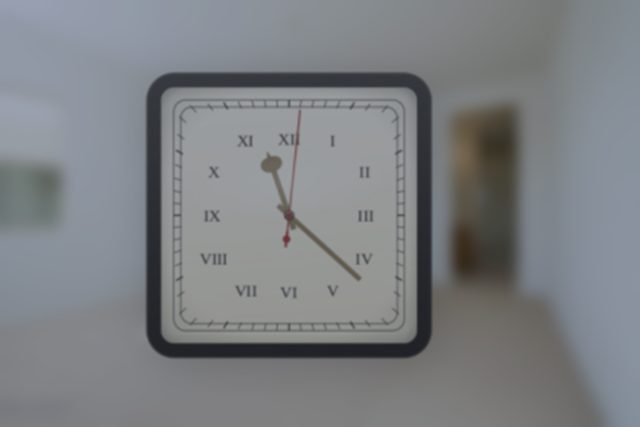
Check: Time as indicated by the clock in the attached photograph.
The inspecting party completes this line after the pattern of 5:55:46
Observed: 11:22:01
